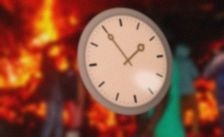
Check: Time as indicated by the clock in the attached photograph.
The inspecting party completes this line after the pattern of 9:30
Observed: 1:55
